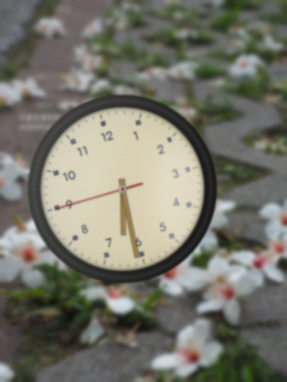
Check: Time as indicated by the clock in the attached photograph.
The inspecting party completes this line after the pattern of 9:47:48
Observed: 6:30:45
